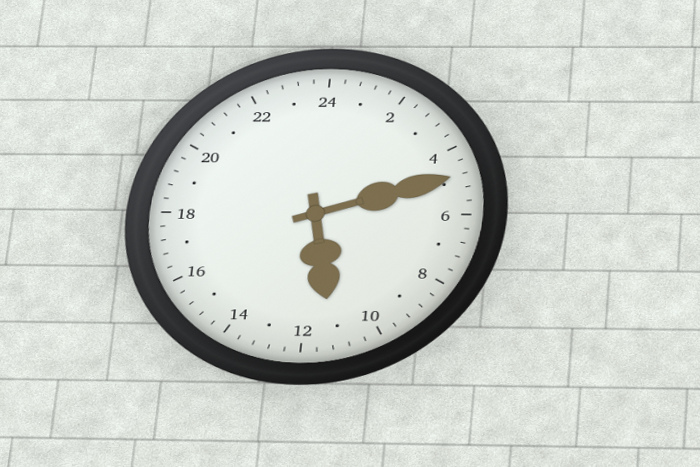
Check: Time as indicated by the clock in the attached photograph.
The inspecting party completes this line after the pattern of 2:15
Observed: 11:12
